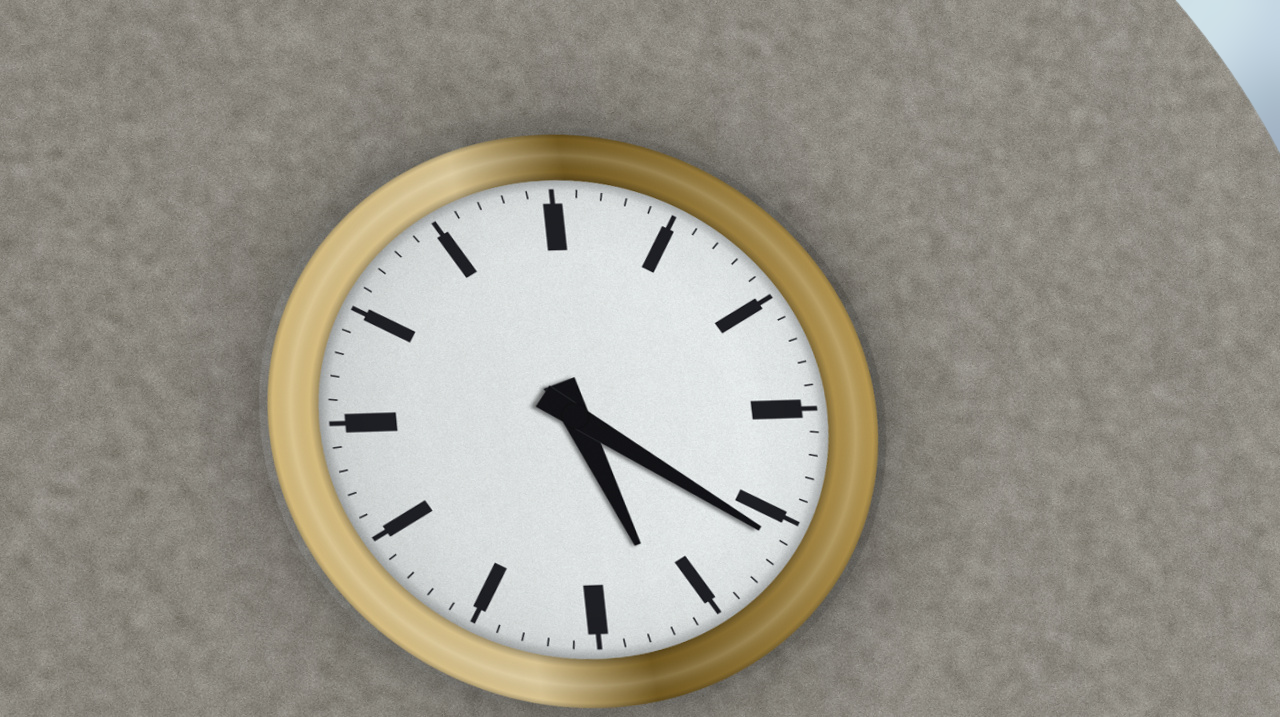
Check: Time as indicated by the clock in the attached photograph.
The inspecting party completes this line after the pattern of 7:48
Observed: 5:21
